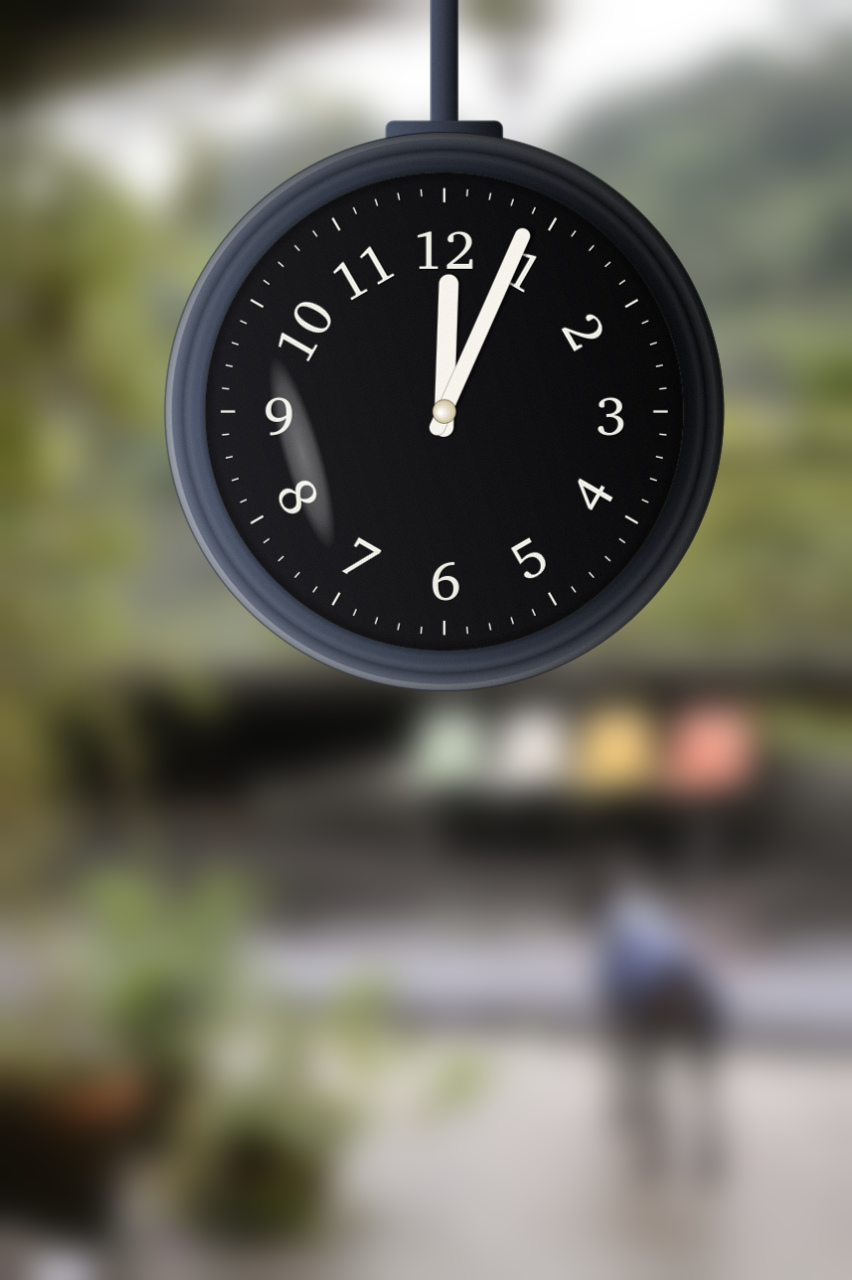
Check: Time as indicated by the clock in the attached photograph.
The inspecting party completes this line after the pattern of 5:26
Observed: 12:04
